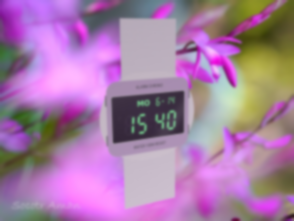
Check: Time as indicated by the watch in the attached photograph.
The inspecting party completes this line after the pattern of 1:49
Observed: 15:40
